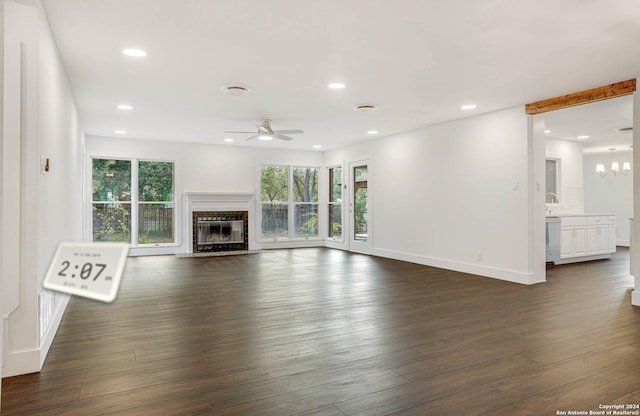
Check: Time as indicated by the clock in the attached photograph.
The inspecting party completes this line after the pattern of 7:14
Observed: 2:07
